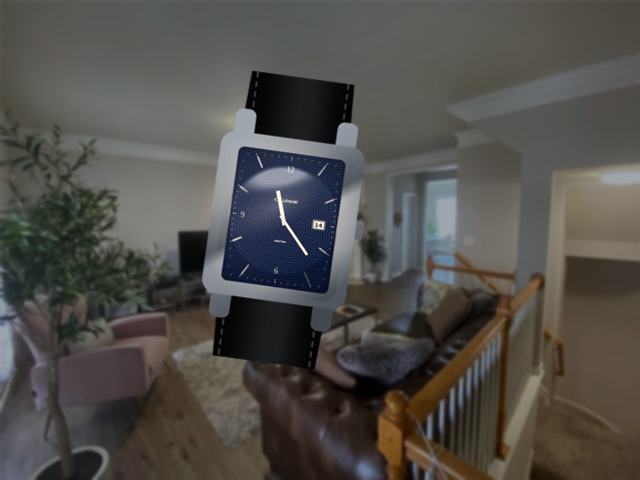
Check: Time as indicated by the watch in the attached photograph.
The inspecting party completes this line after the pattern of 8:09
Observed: 11:23
